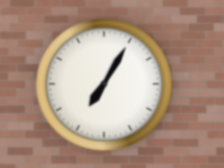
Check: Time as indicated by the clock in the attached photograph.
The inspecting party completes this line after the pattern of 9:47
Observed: 7:05
